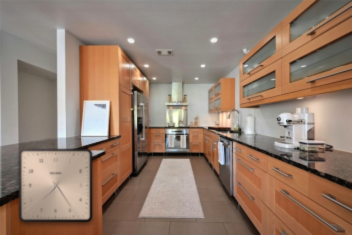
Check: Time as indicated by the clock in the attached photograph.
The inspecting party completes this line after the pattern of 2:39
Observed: 7:24
